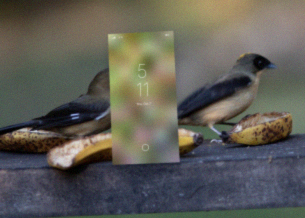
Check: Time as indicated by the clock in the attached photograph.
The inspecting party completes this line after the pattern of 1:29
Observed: 5:11
